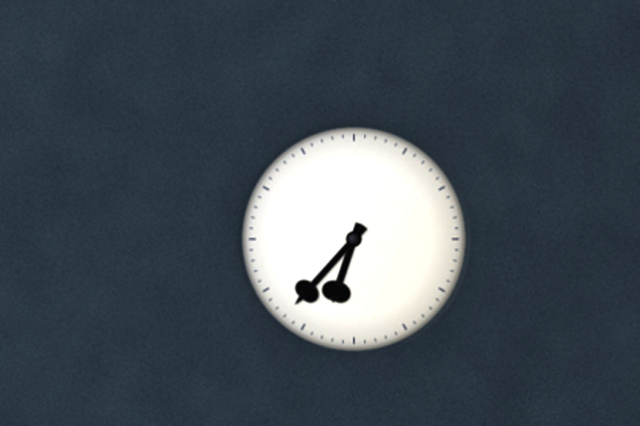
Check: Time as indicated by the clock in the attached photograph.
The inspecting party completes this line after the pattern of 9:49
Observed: 6:37
